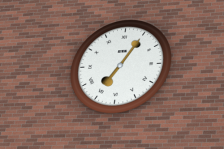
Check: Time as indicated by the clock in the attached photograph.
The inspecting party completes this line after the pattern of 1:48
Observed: 7:05
